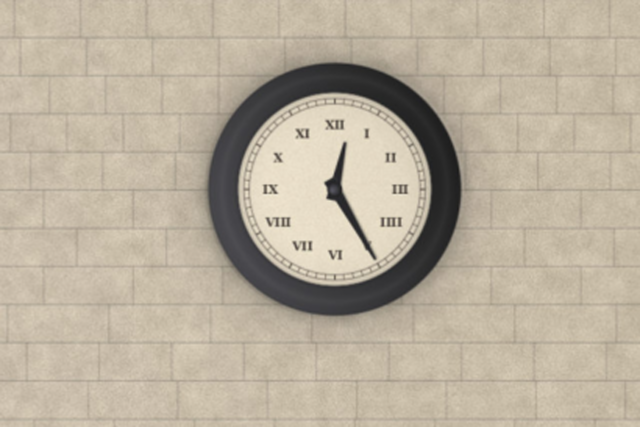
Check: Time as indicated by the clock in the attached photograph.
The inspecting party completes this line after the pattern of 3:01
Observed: 12:25
